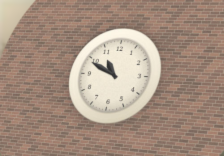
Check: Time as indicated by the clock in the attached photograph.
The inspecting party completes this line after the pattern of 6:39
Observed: 10:49
